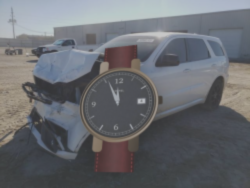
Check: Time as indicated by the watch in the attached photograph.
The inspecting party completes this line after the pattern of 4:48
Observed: 11:56
